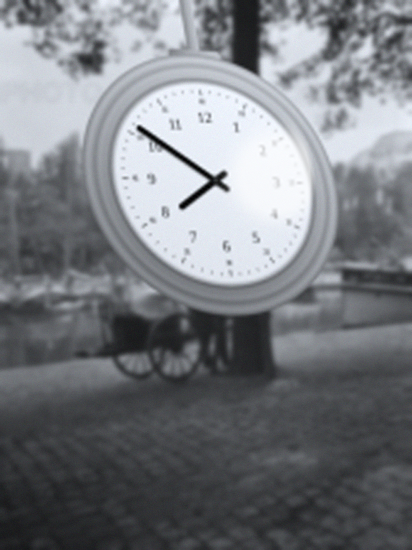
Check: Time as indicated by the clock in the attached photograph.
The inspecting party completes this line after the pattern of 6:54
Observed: 7:51
